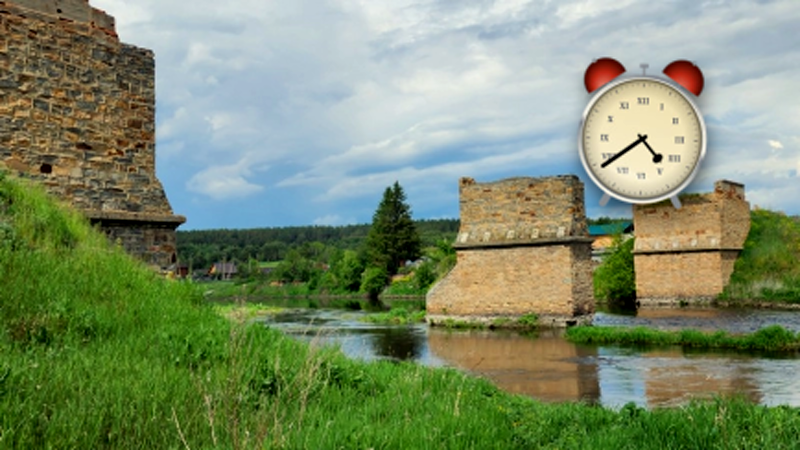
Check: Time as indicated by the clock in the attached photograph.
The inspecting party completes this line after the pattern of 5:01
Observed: 4:39
